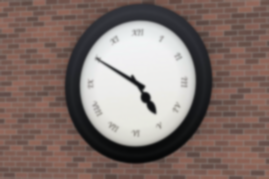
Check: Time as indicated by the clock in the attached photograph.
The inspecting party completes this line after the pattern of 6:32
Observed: 4:50
